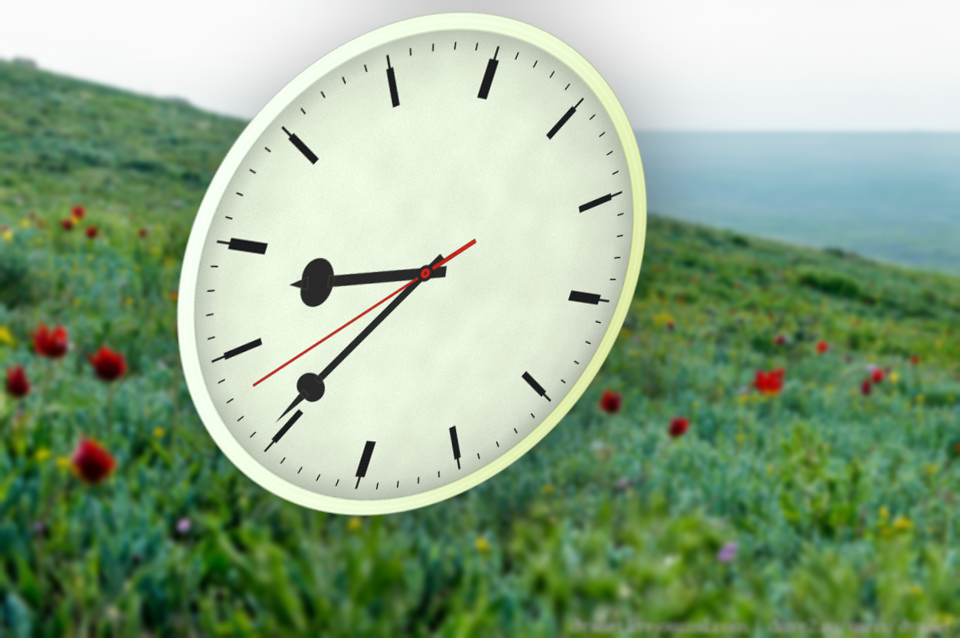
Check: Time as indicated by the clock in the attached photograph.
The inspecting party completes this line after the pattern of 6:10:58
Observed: 8:35:38
